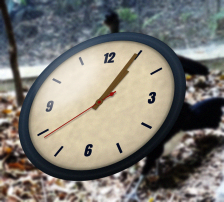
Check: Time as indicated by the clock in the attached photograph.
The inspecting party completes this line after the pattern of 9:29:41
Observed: 1:04:39
